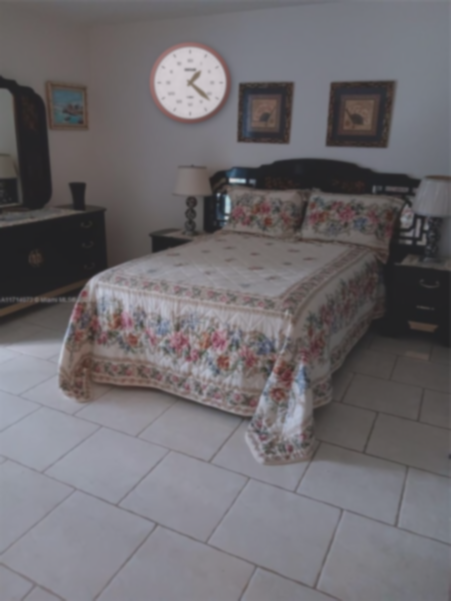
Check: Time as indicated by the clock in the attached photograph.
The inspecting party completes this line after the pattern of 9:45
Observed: 1:22
